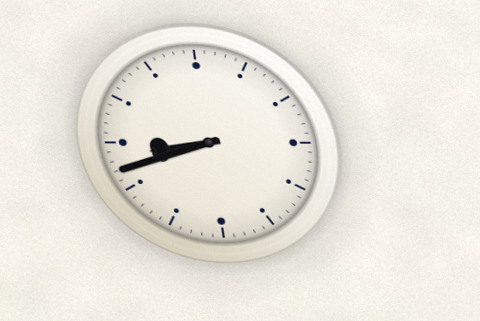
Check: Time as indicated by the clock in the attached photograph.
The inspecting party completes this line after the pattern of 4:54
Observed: 8:42
